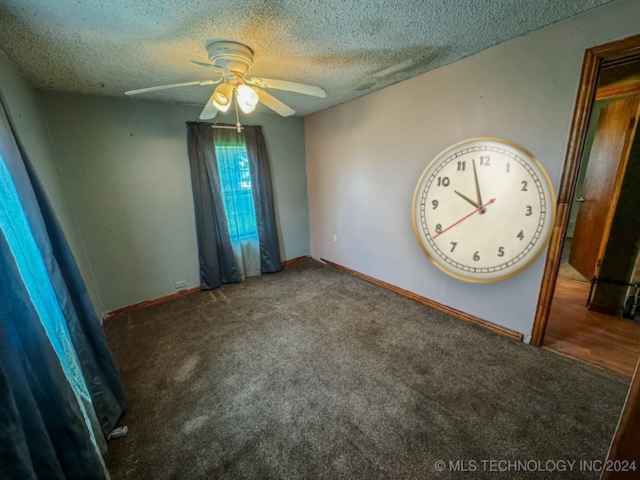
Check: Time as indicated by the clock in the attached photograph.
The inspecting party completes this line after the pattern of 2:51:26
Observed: 9:57:39
